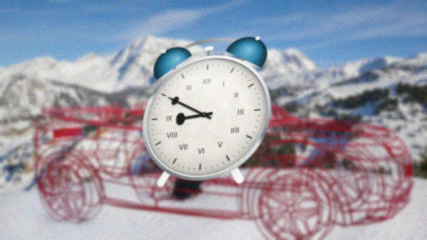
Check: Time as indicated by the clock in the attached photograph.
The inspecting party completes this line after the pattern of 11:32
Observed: 8:50
